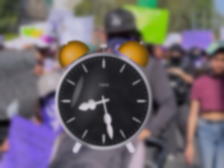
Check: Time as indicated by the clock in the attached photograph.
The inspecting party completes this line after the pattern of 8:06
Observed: 8:28
